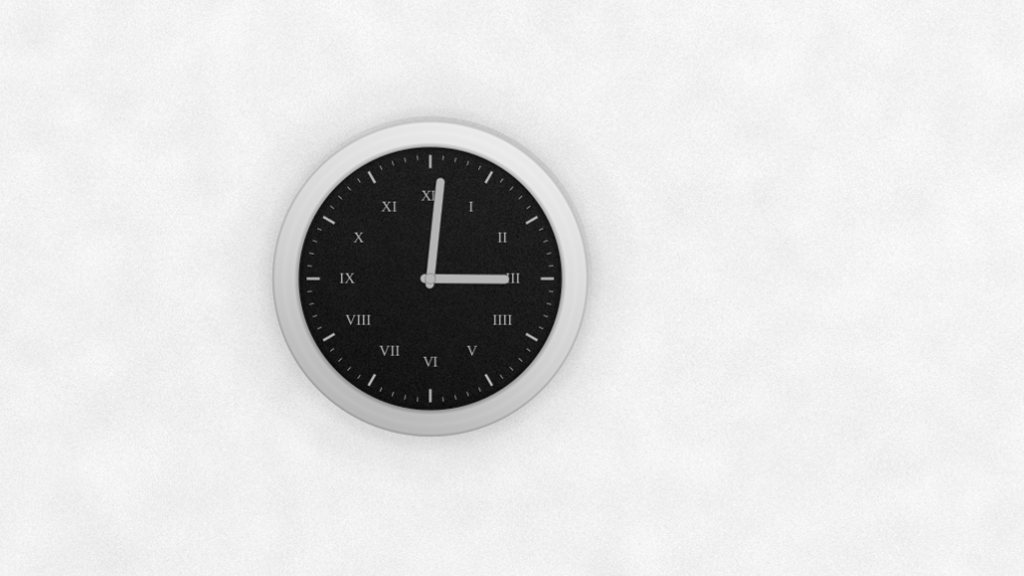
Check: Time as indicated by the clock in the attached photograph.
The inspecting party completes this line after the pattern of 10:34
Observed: 3:01
